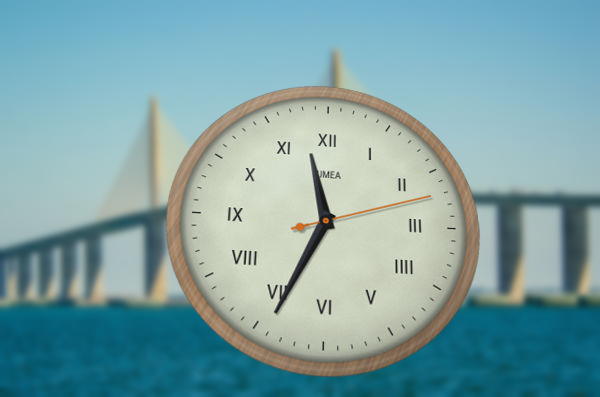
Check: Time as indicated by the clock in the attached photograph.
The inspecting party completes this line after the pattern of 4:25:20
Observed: 11:34:12
